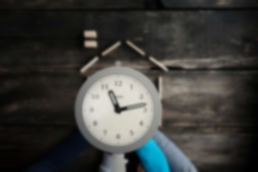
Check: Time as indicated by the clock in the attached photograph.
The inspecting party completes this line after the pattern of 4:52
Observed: 11:13
